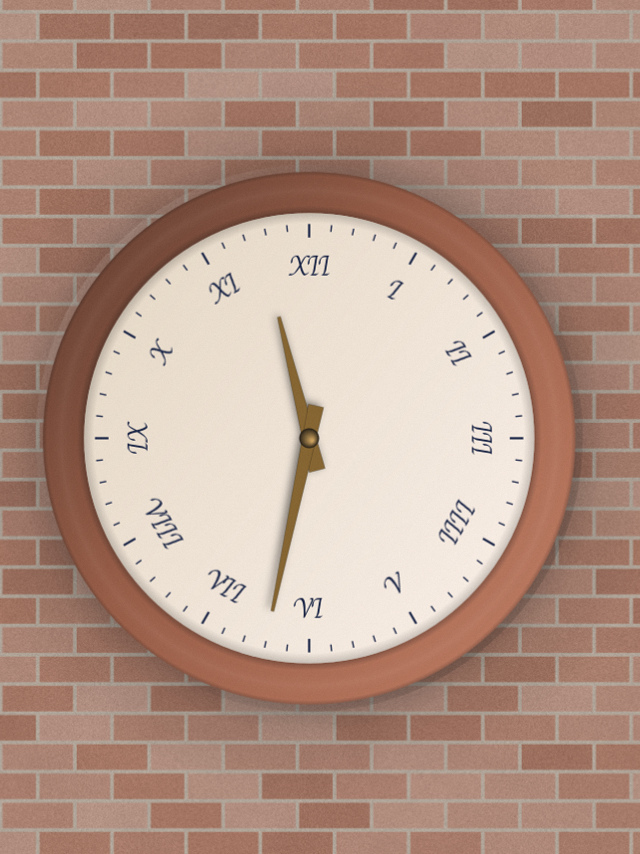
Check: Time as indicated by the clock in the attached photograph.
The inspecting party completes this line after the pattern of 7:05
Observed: 11:32
